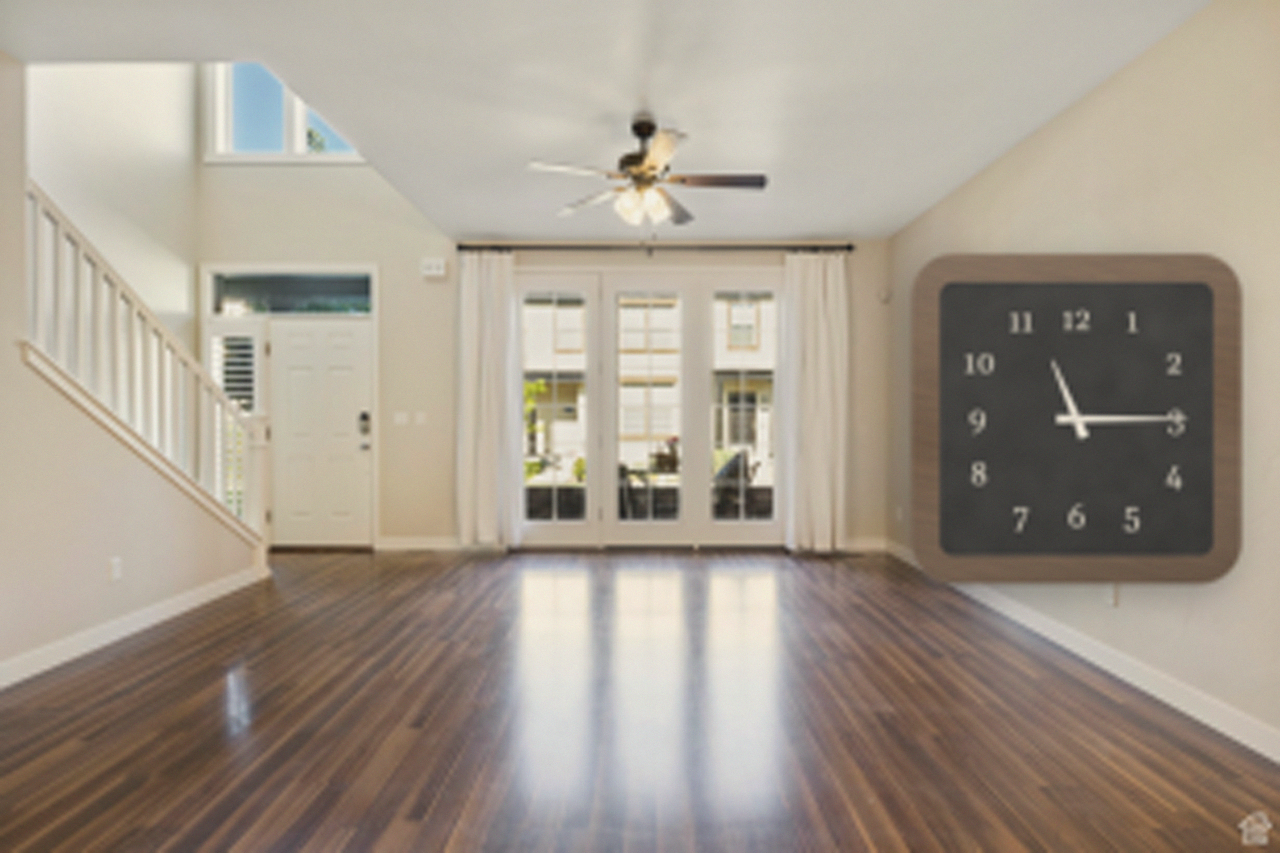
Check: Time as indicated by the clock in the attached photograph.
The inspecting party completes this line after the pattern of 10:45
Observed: 11:15
